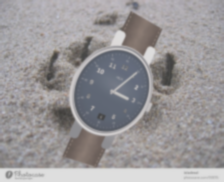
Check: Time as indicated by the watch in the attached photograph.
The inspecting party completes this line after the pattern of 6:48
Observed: 3:05
